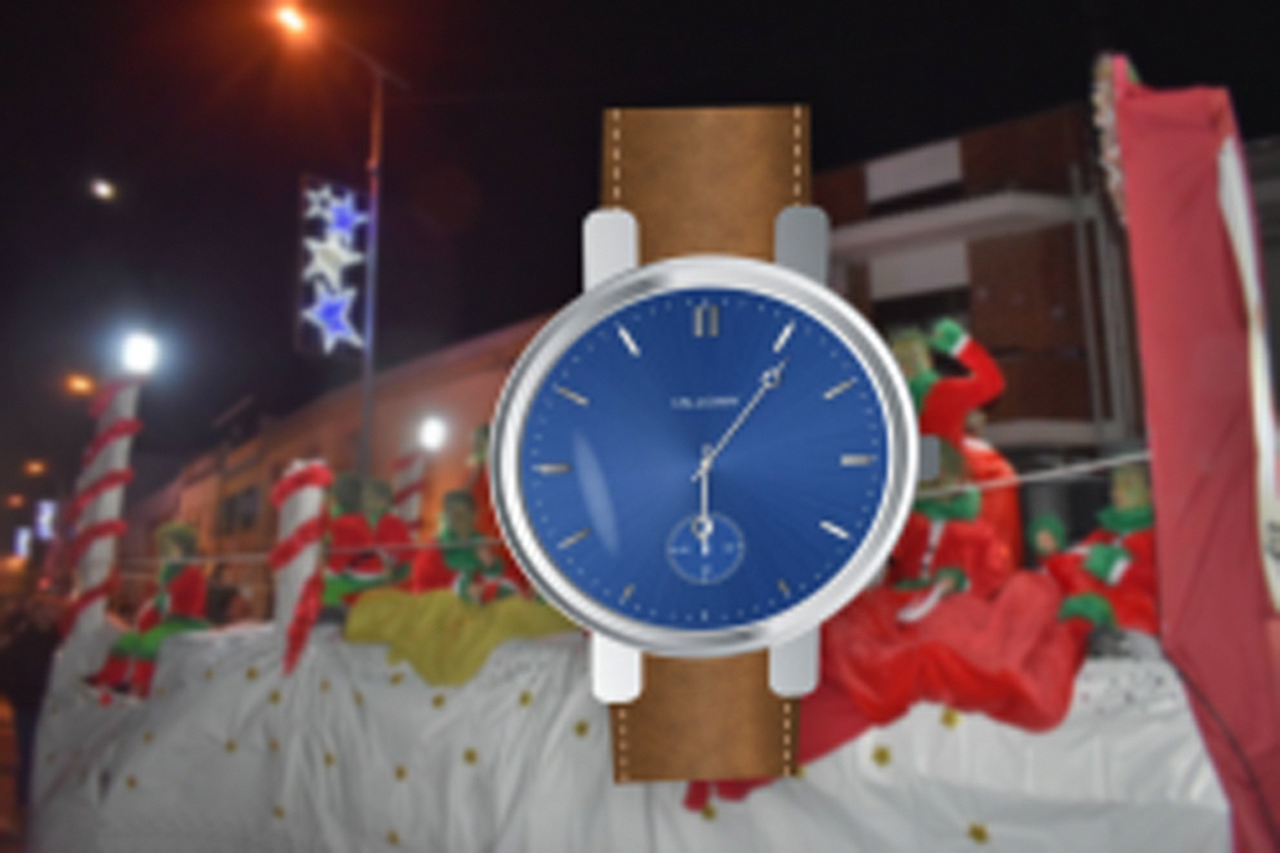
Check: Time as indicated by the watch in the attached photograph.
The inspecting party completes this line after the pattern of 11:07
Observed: 6:06
